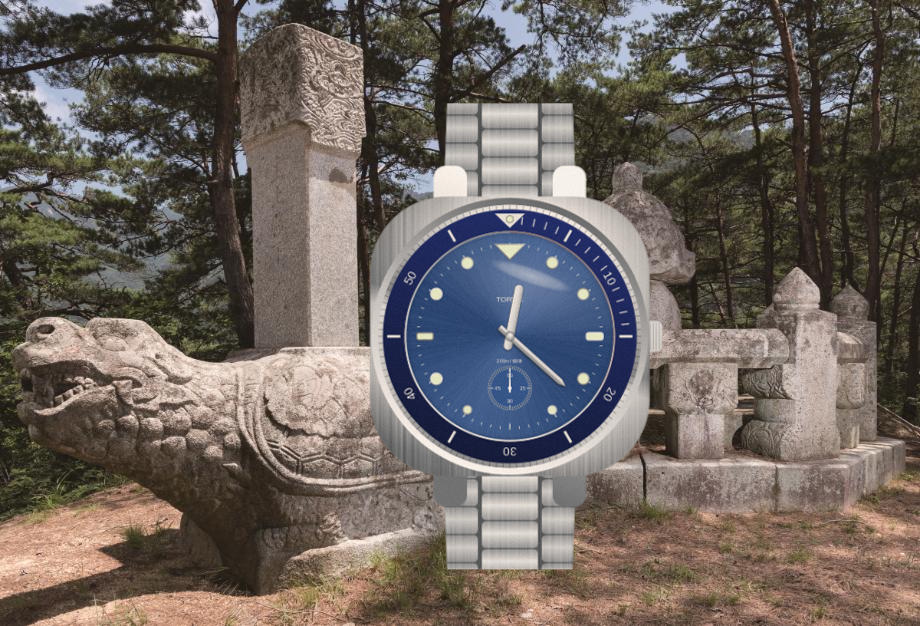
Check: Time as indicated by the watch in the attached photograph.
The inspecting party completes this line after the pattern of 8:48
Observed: 12:22
